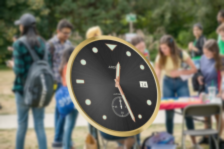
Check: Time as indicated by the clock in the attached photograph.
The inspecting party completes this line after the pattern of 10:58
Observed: 12:27
